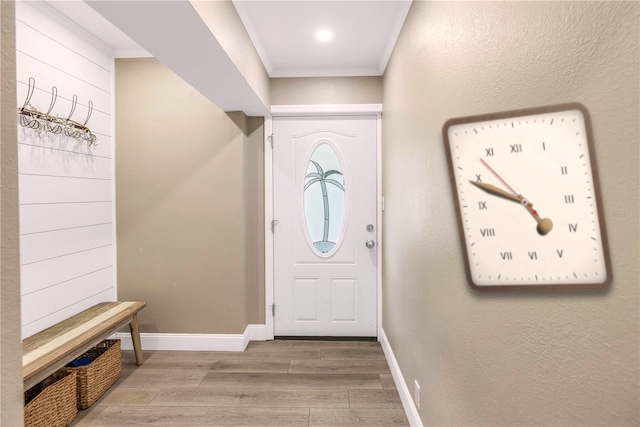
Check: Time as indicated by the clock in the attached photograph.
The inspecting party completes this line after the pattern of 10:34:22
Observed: 4:48:53
